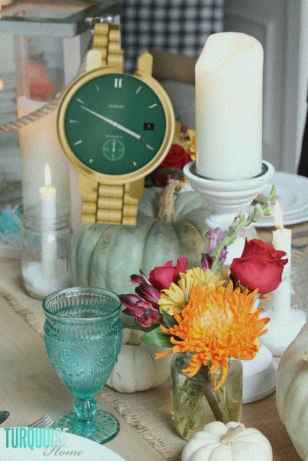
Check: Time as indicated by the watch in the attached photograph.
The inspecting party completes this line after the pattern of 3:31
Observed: 3:49
